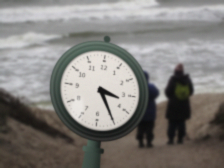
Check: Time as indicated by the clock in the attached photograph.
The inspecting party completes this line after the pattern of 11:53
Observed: 3:25
